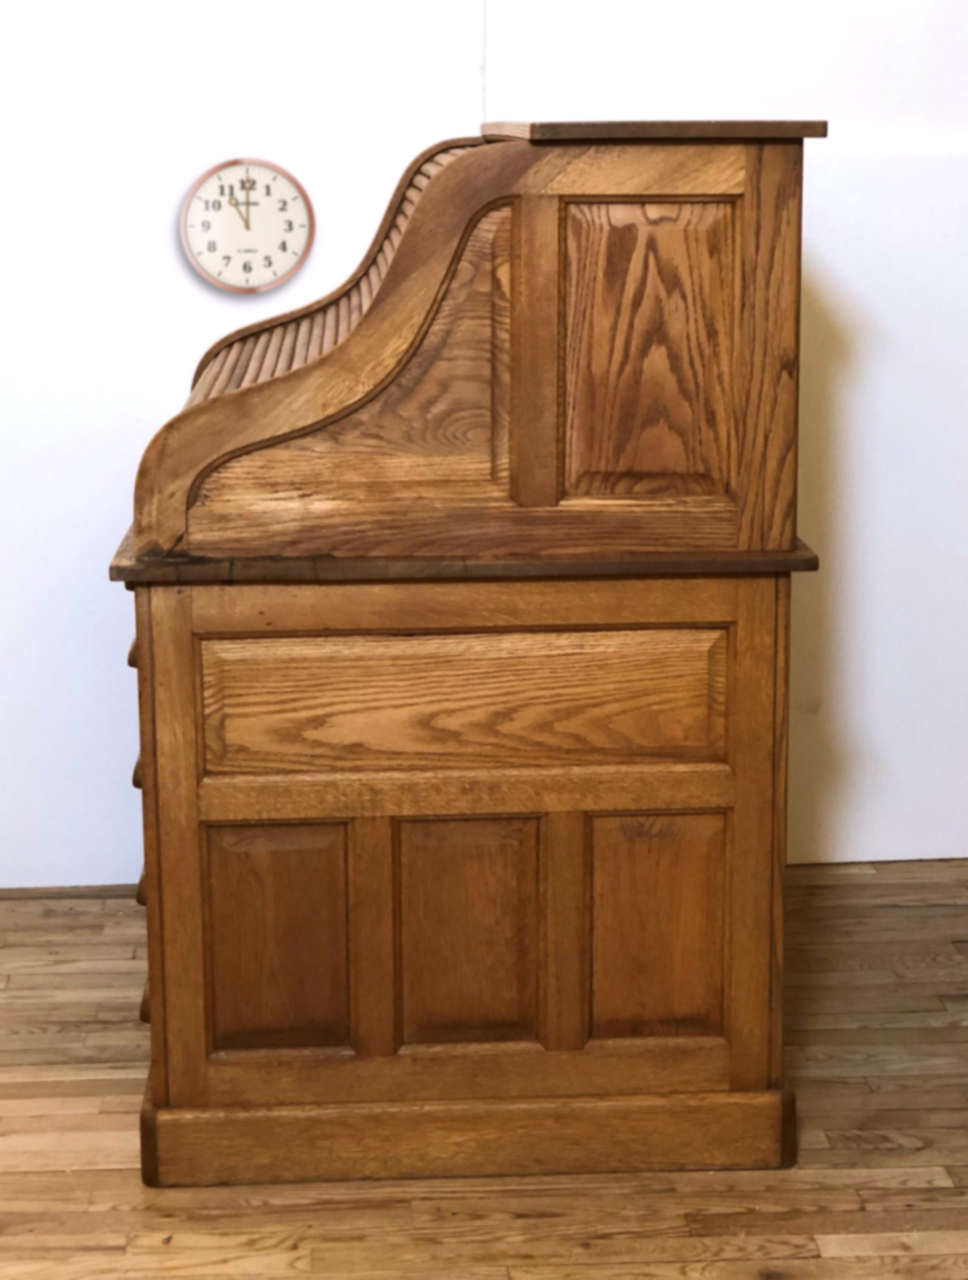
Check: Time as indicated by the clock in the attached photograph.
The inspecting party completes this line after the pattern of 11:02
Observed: 11:00
